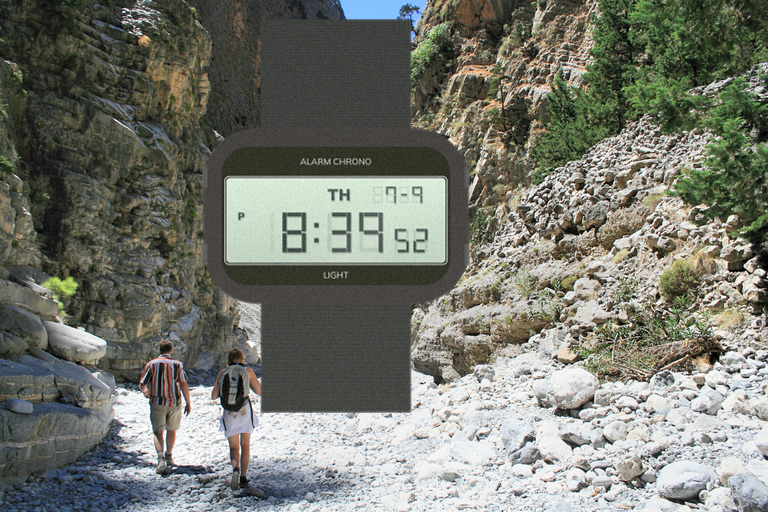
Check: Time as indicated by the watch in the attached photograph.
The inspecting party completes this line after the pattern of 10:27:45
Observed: 8:39:52
